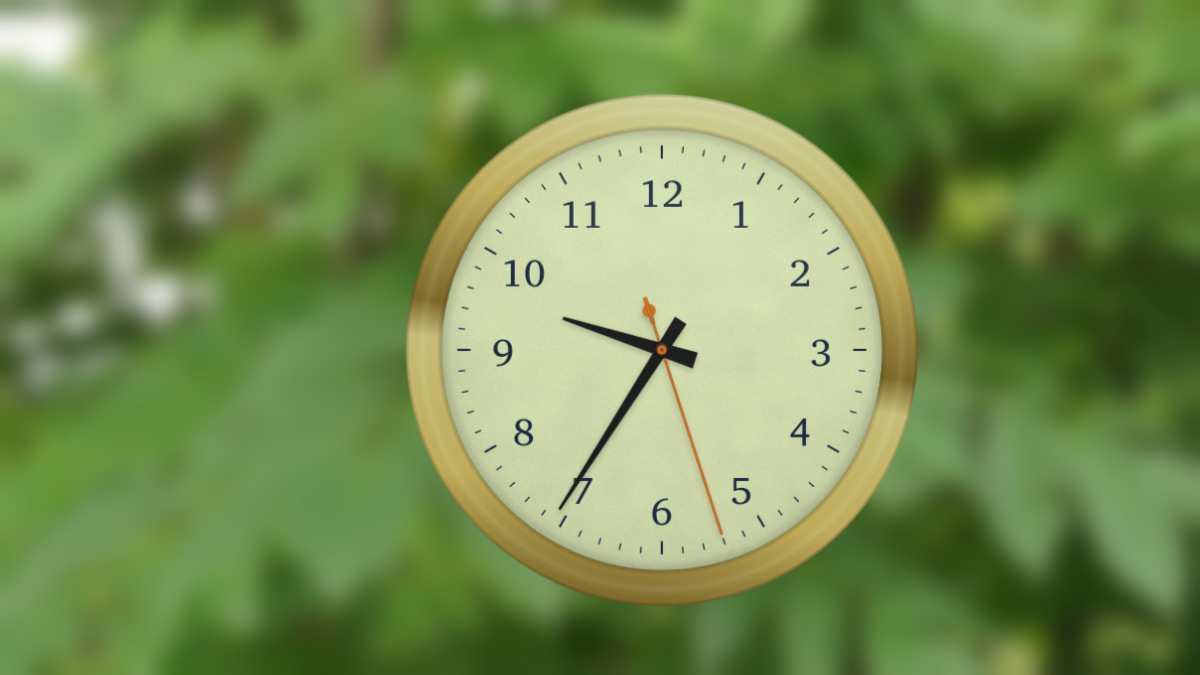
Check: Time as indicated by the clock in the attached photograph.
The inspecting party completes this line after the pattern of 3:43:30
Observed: 9:35:27
